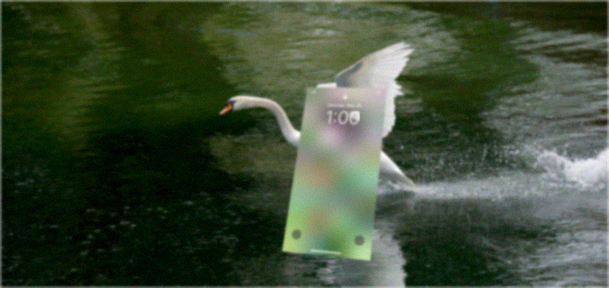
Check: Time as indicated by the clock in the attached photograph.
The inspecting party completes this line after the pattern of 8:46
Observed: 1:00
